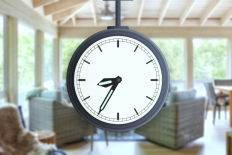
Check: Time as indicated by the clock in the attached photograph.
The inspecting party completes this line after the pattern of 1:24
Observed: 8:35
